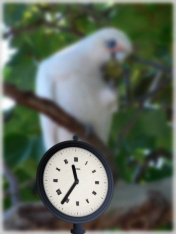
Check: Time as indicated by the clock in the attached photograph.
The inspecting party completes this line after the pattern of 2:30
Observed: 11:36
